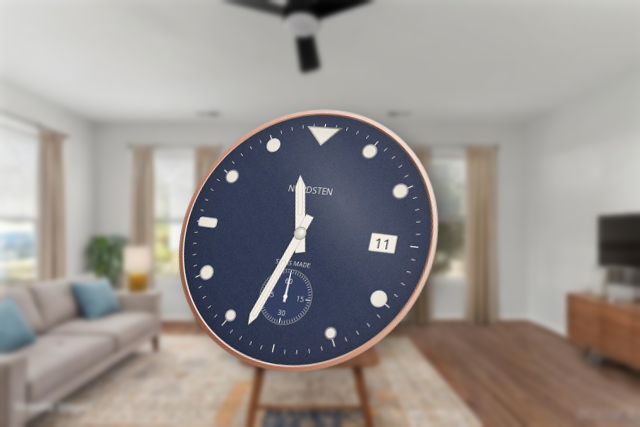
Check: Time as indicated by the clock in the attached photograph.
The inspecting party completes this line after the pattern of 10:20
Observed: 11:33
